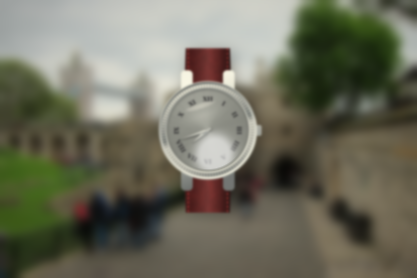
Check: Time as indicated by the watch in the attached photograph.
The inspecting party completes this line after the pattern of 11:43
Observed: 7:42
